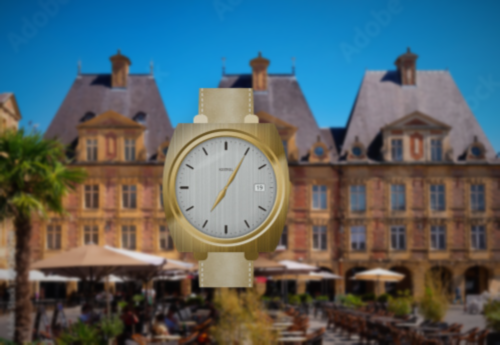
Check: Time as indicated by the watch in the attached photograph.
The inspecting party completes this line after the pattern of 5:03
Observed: 7:05
